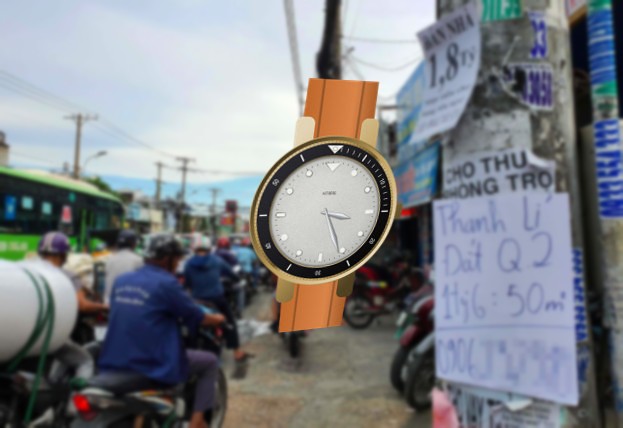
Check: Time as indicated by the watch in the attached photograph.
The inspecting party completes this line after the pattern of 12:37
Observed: 3:26
